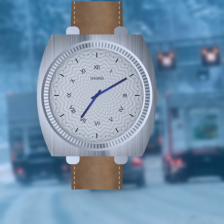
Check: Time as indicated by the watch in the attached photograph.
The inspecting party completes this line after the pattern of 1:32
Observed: 7:10
